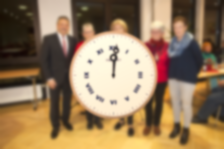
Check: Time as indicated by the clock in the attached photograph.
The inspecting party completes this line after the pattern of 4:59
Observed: 12:01
